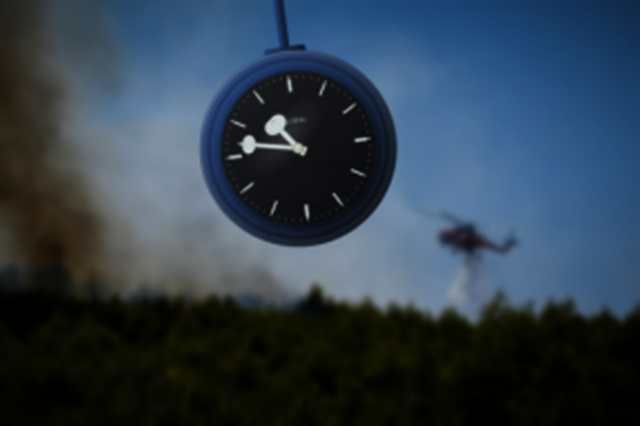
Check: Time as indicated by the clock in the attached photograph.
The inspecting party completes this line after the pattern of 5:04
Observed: 10:47
